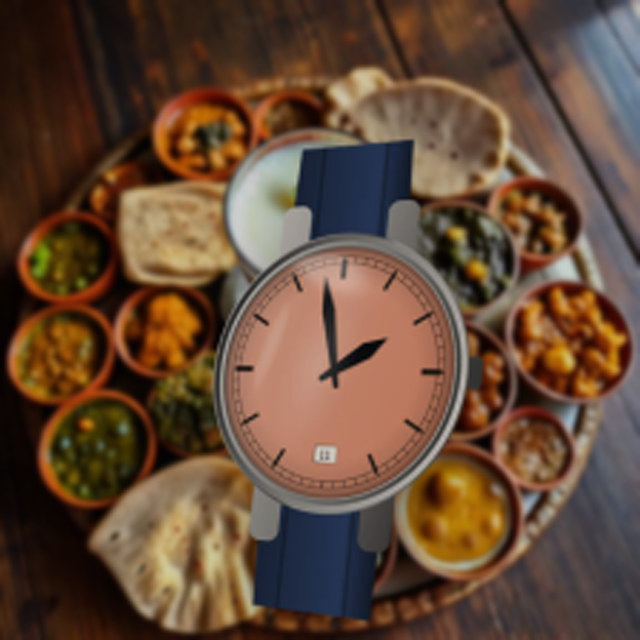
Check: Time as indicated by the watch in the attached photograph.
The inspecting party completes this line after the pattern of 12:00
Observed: 1:58
